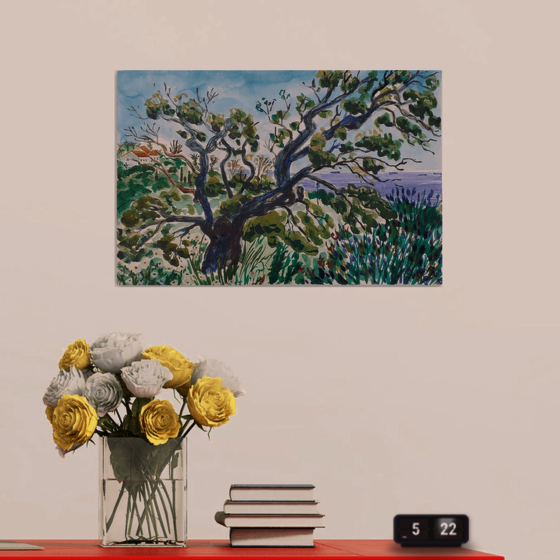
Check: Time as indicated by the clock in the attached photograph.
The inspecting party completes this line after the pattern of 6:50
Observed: 5:22
